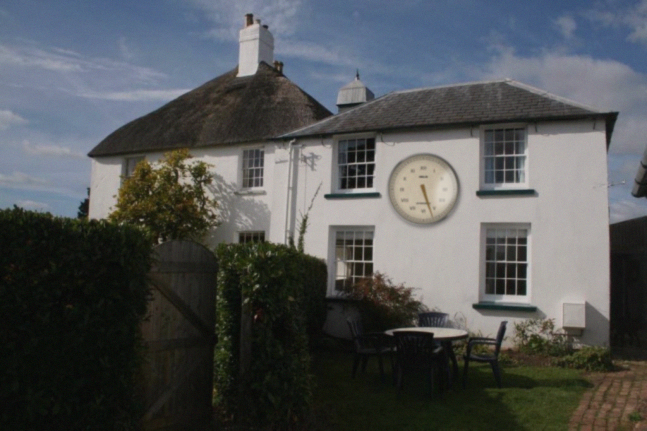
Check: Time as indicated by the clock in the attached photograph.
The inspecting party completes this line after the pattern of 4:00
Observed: 5:27
